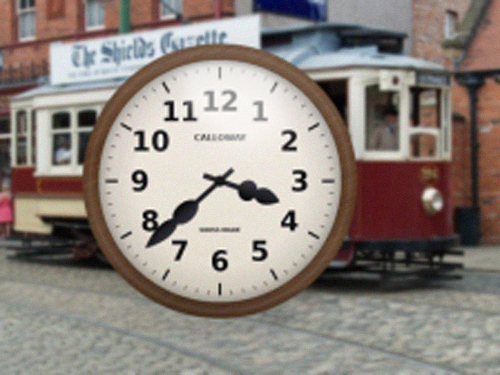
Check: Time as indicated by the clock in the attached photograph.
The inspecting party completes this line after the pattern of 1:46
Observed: 3:38
